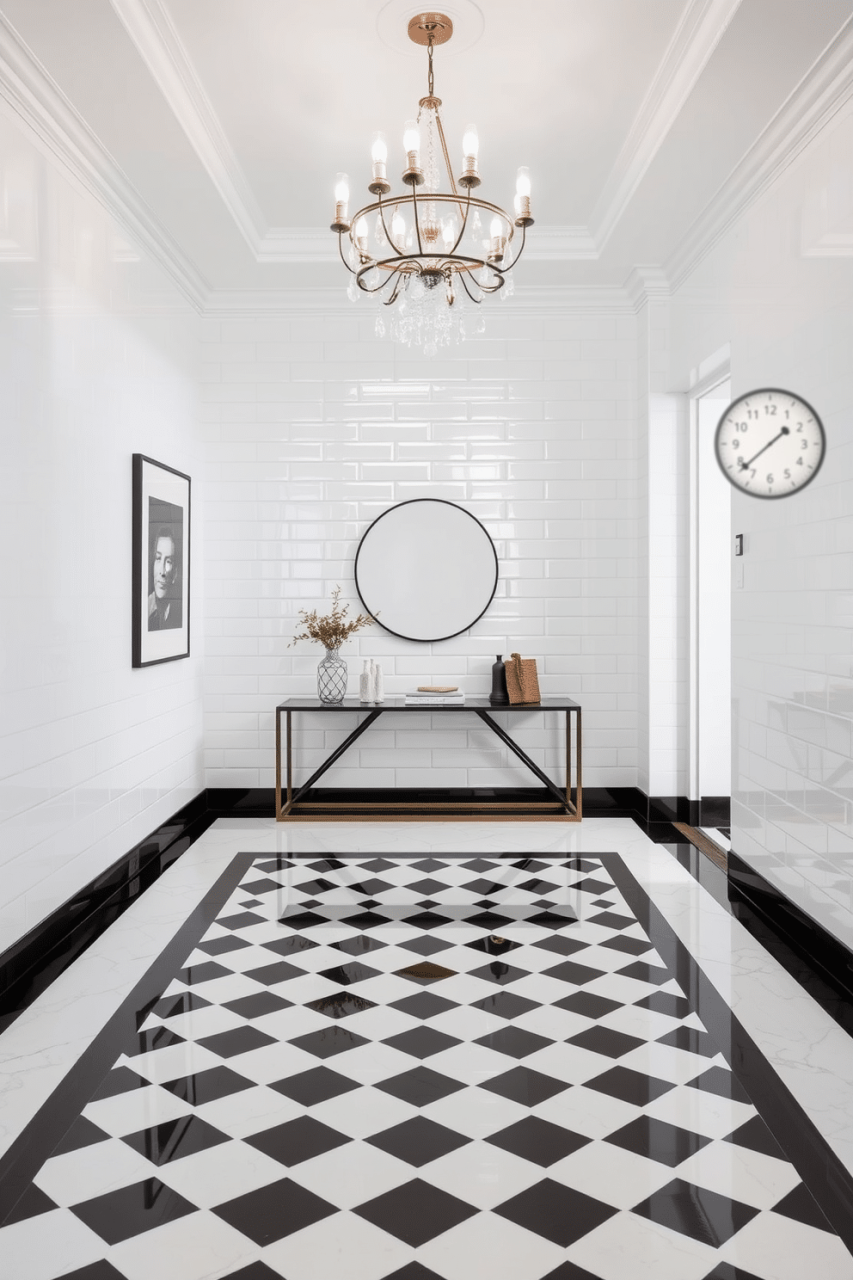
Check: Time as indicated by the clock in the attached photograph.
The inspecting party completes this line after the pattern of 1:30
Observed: 1:38
